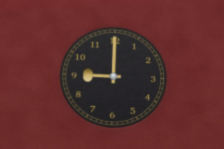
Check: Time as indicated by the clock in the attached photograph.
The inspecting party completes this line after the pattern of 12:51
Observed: 9:00
